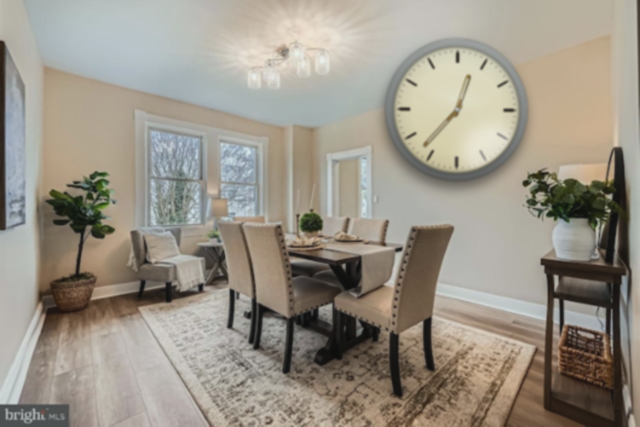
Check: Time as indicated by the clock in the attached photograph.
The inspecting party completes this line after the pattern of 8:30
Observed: 12:37
